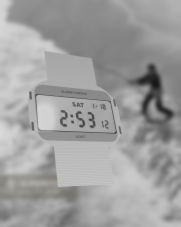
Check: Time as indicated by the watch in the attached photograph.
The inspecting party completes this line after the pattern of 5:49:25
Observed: 2:53:12
